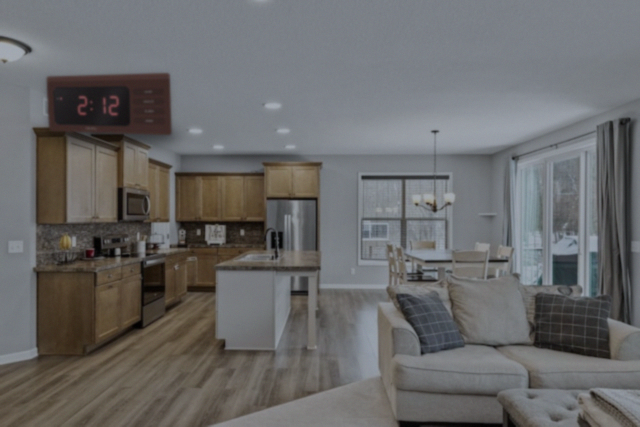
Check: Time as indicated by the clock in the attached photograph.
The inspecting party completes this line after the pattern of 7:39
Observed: 2:12
